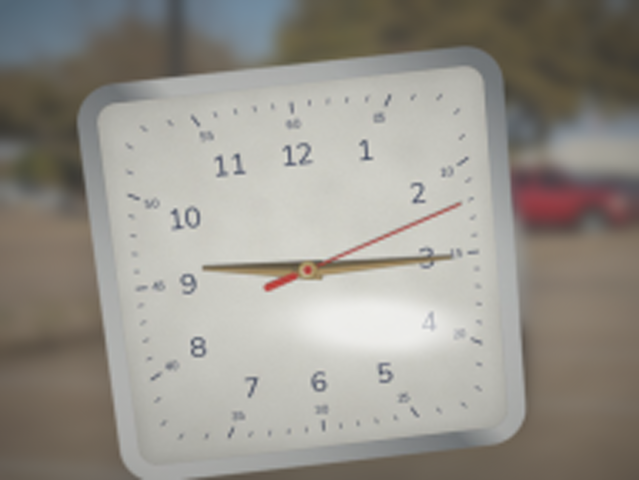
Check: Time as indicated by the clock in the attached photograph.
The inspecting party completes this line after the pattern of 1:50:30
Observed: 9:15:12
